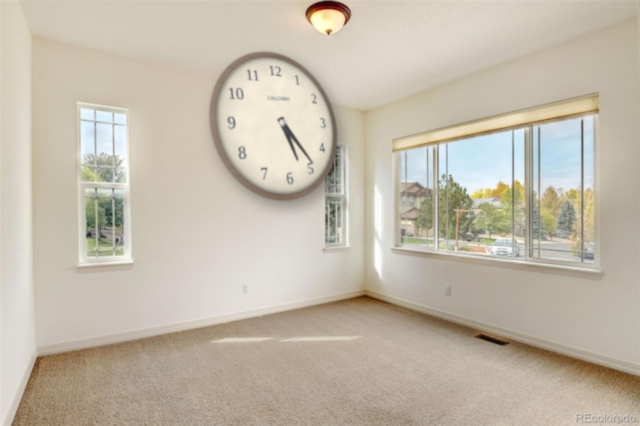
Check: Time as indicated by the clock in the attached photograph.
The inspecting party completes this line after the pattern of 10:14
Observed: 5:24
